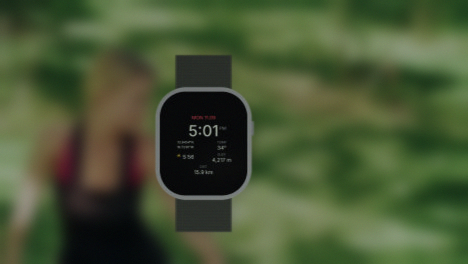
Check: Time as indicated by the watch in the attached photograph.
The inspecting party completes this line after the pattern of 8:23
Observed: 5:01
